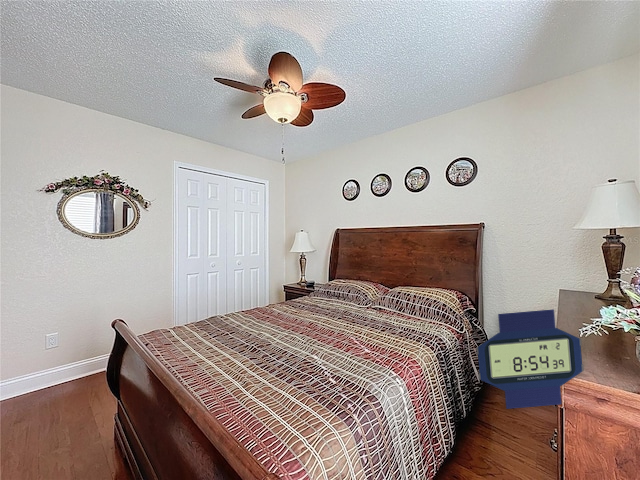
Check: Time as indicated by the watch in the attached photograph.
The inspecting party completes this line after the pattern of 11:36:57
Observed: 8:54:39
